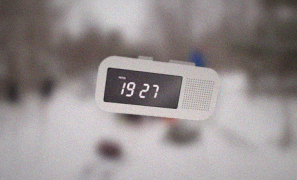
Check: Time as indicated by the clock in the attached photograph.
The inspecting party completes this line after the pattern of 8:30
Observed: 19:27
